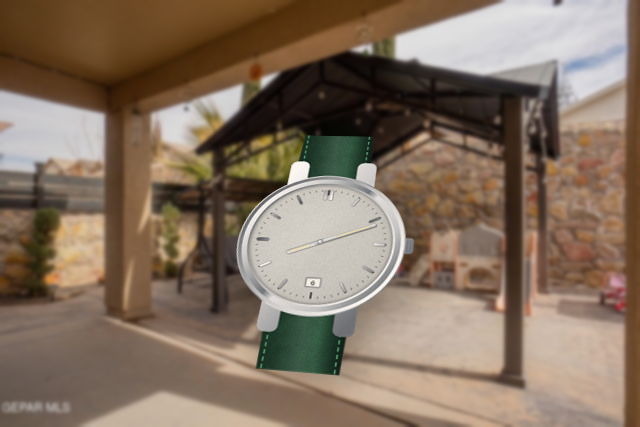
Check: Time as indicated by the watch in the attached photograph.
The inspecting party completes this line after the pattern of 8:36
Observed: 8:11
